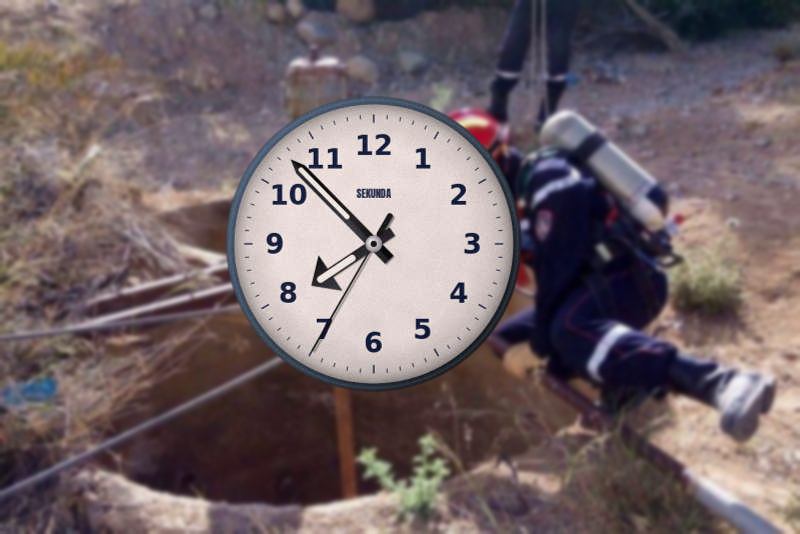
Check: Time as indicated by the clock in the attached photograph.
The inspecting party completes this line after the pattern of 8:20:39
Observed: 7:52:35
